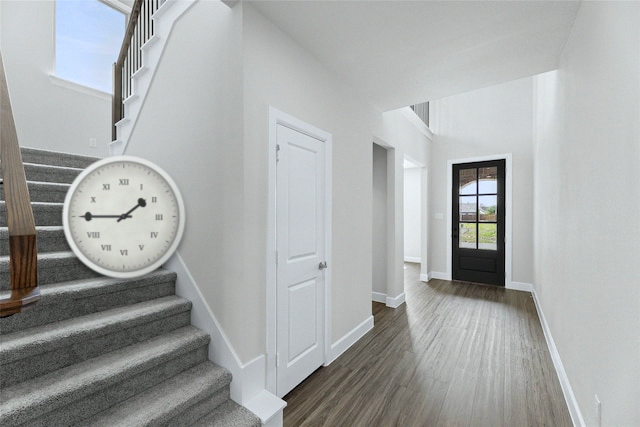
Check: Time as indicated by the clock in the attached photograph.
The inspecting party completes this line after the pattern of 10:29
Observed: 1:45
